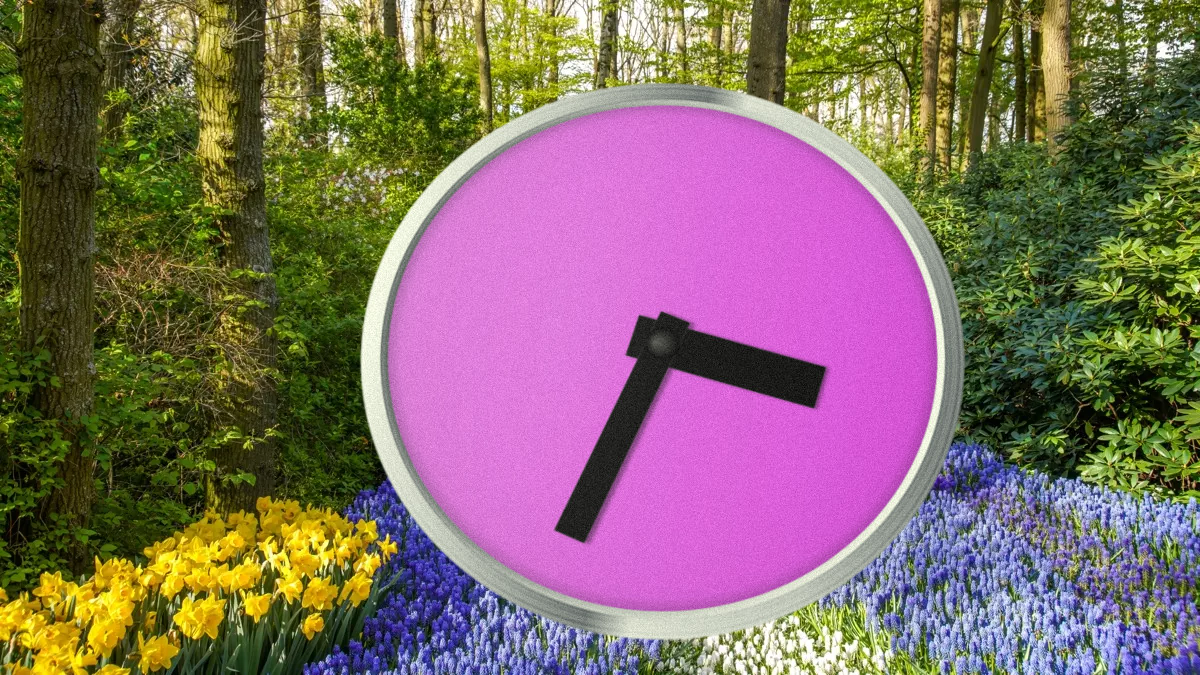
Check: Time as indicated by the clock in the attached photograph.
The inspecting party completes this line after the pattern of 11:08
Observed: 3:34
